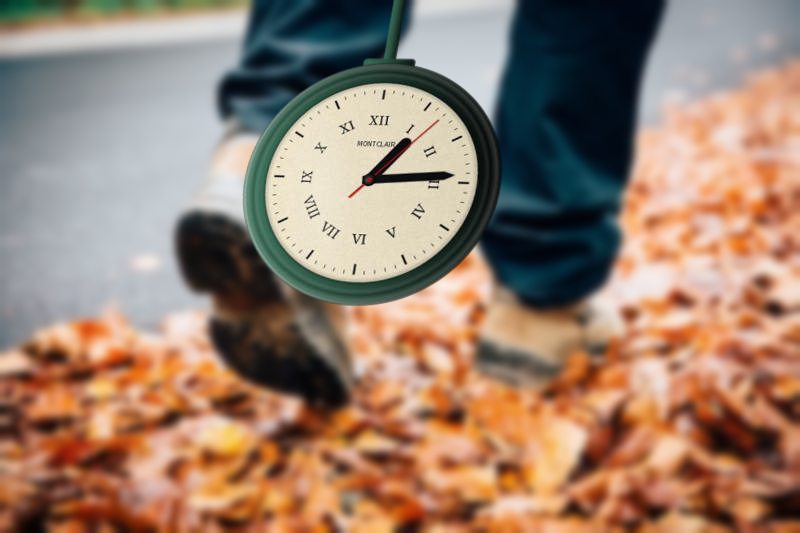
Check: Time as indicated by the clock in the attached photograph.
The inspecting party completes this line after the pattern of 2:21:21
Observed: 1:14:07
